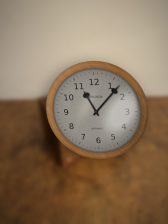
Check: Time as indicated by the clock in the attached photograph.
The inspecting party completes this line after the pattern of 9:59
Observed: 11:07
